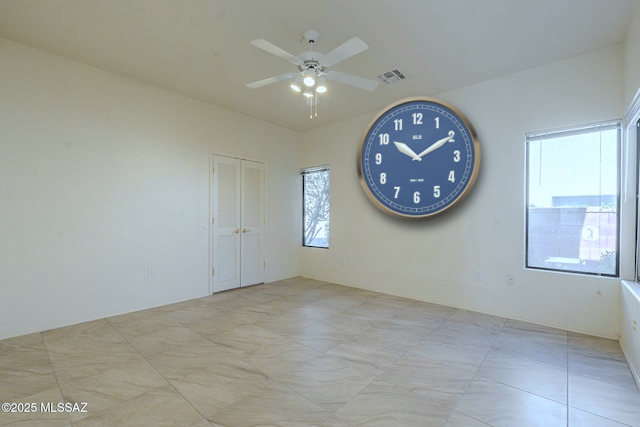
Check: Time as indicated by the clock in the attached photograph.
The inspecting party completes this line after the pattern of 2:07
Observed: 10:10
